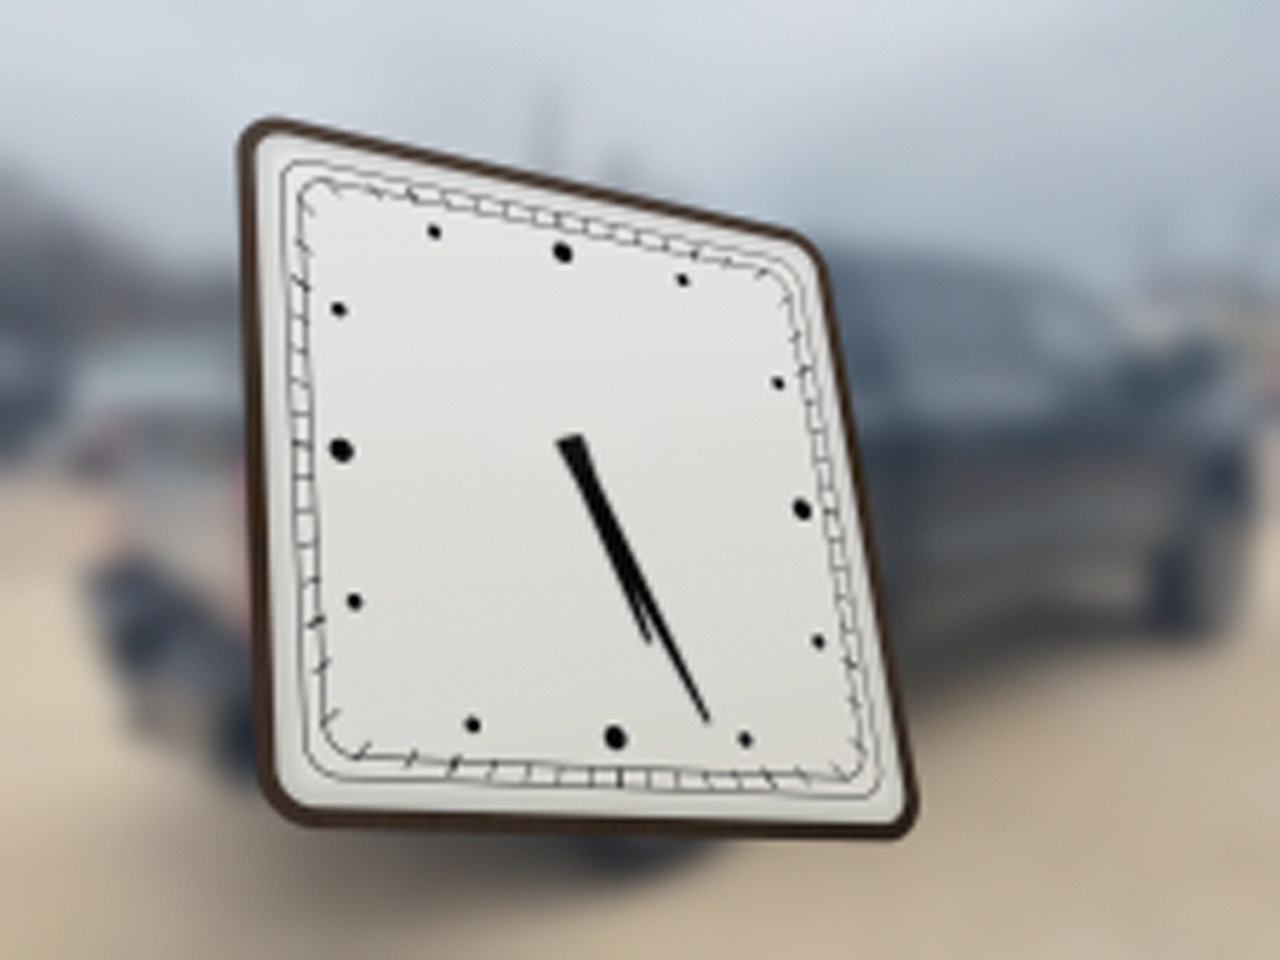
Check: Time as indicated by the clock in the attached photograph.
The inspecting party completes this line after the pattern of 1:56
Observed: 5:26
